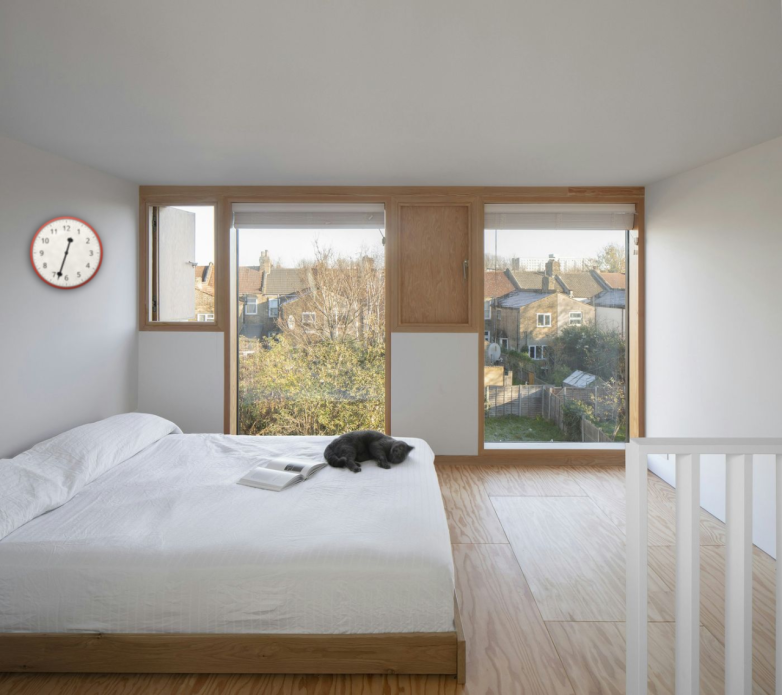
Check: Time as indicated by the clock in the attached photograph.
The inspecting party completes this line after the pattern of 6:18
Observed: 12:33
